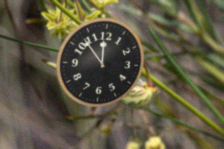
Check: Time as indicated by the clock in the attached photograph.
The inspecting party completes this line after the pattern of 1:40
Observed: 11:53
